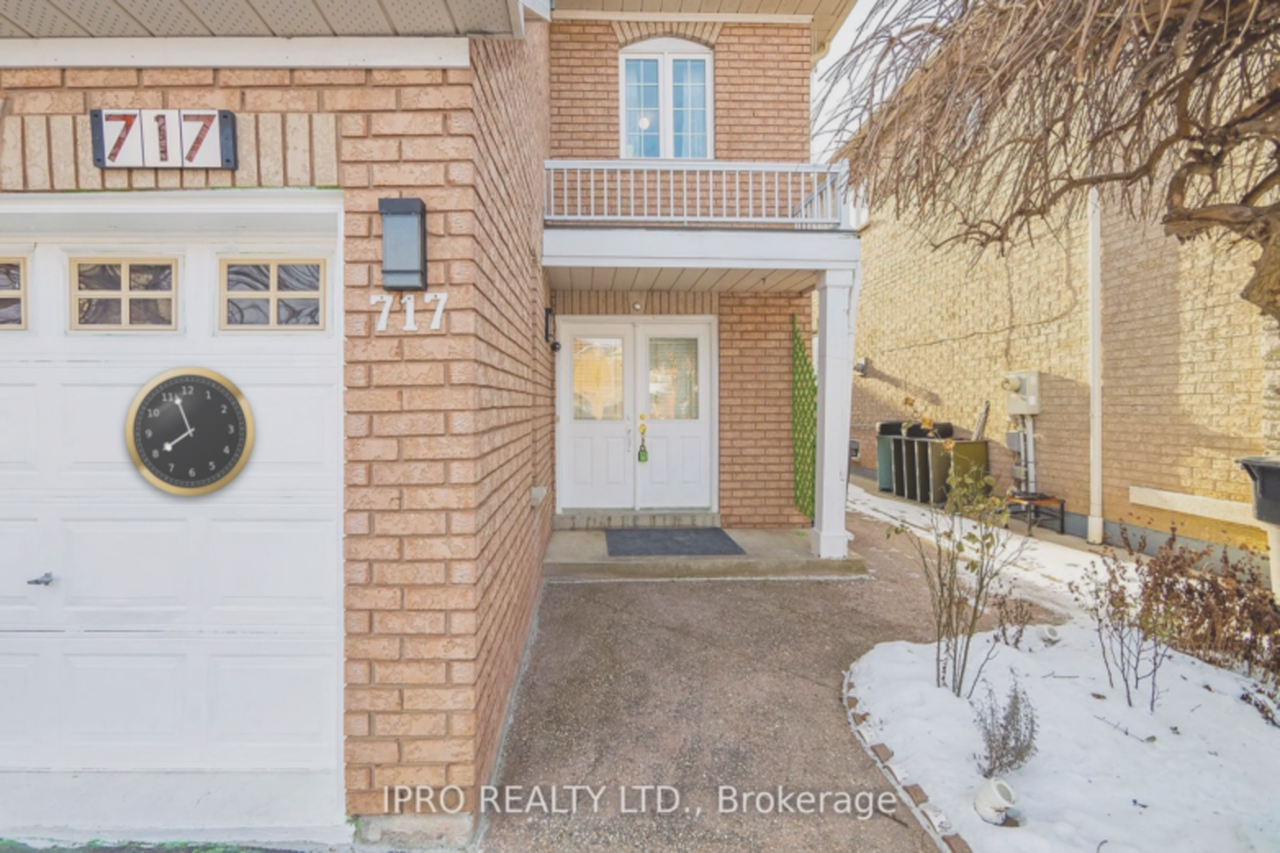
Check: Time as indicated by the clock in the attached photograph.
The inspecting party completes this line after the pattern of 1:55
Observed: 7:57
